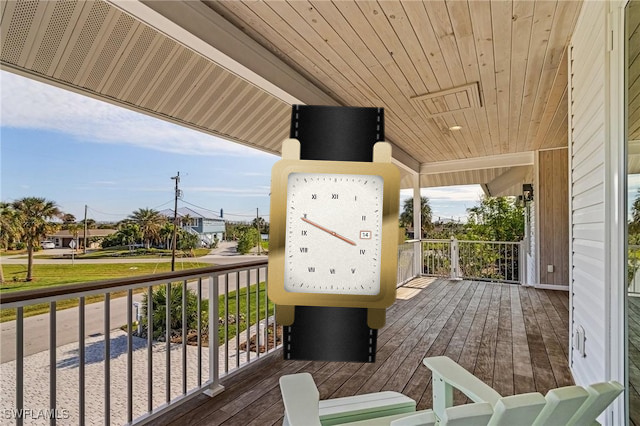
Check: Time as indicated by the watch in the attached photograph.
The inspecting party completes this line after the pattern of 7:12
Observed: 3:49
